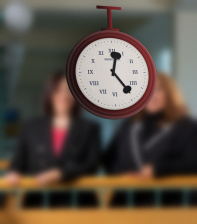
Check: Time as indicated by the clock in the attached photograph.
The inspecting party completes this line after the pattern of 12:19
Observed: 12:24
